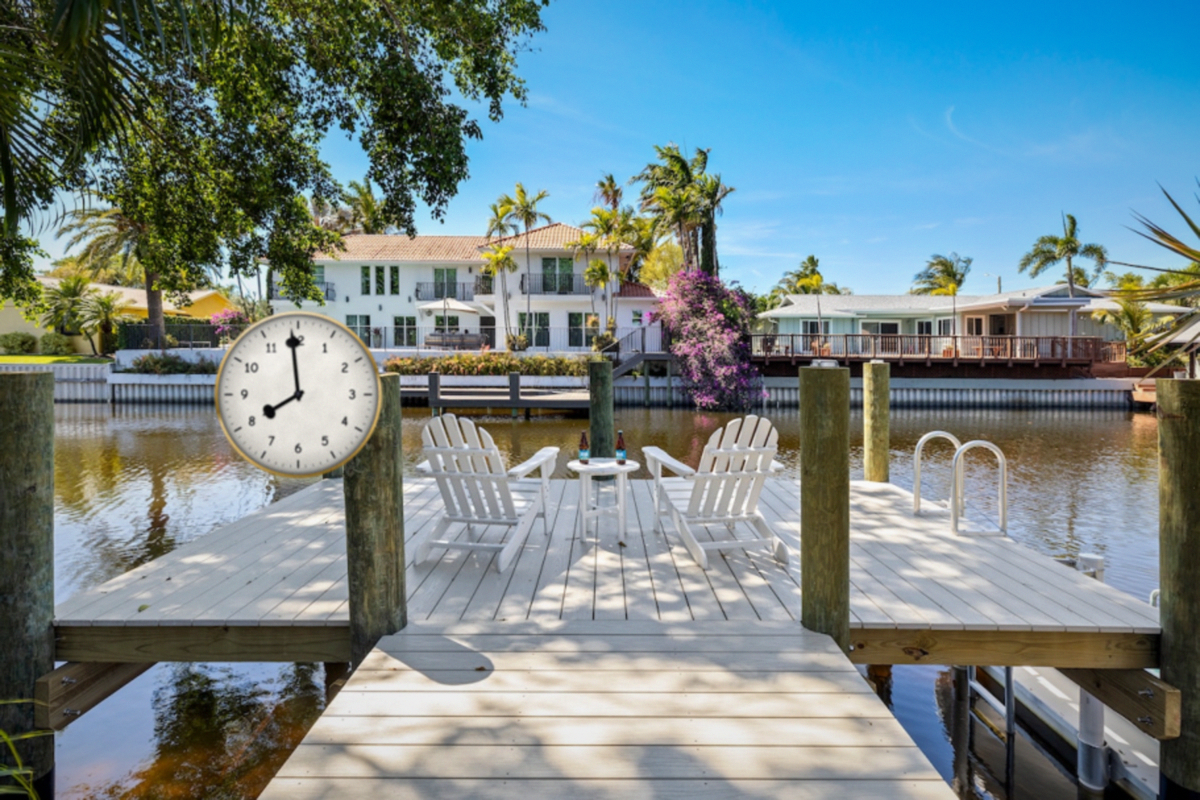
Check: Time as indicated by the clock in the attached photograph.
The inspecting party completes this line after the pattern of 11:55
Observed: 7:59
